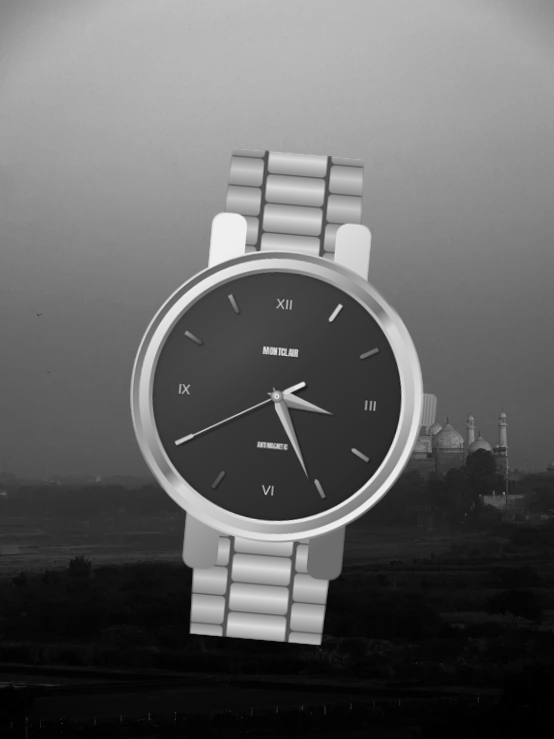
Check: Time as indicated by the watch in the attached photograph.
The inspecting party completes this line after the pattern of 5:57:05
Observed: 3:25:40
